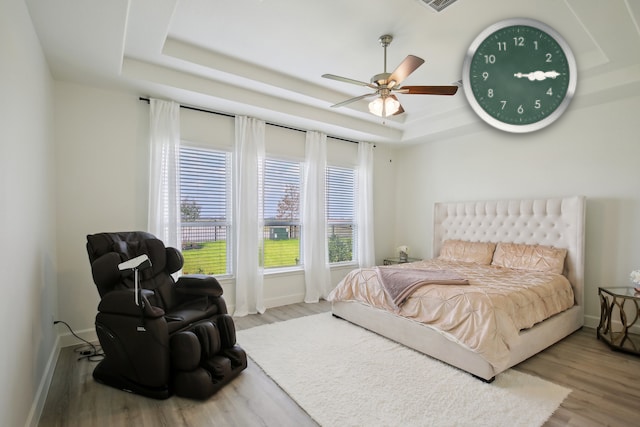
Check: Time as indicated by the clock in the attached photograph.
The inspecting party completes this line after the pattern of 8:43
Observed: 3:15
